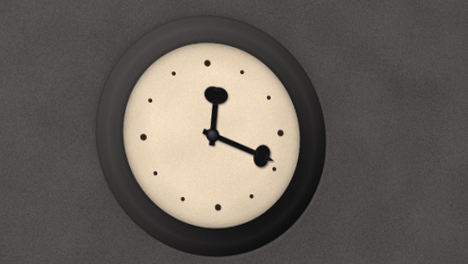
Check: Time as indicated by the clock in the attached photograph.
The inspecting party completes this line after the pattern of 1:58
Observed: 12:19
